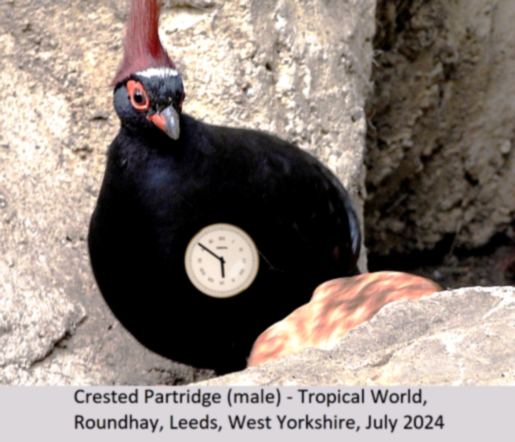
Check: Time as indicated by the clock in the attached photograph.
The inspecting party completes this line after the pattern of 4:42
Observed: 5:51
